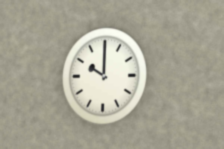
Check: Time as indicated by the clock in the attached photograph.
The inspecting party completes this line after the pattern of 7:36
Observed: 10:00
